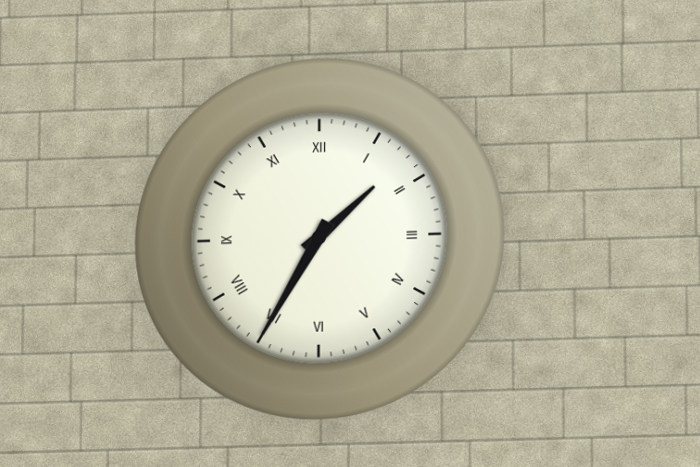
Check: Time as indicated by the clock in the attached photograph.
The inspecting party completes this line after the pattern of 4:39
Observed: 1:35
